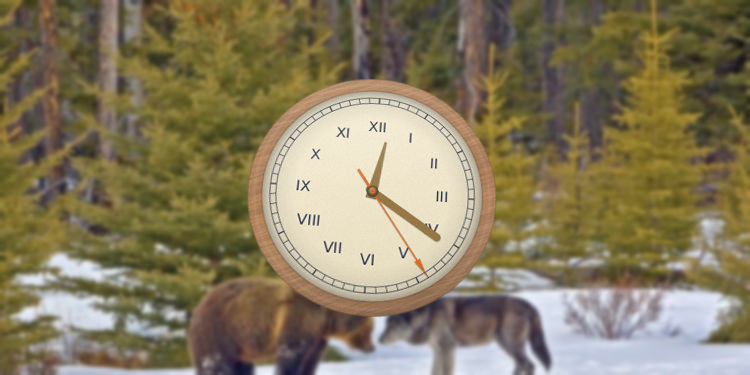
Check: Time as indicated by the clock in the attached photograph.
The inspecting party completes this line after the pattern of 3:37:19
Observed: 12:20:24
